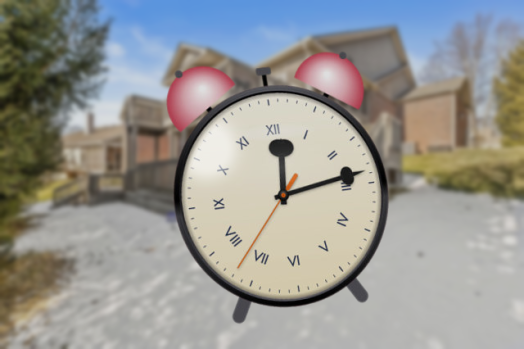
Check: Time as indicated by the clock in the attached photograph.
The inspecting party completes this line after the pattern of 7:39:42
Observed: 12:13:37
